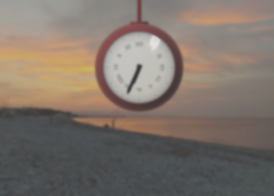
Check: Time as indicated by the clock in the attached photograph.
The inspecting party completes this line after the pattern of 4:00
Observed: 6:34
